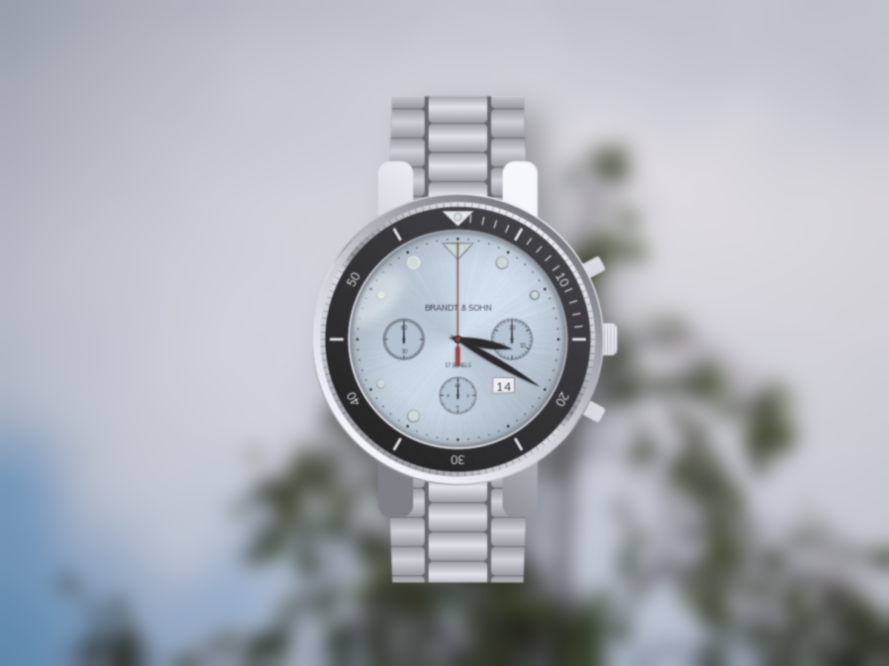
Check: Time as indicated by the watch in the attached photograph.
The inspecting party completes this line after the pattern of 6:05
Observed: 3:20
